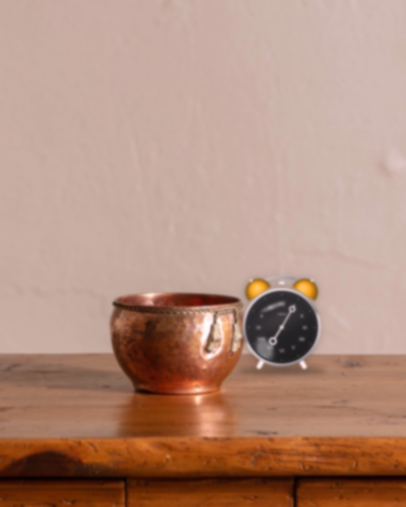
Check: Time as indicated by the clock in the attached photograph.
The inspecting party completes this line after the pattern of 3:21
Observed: 7:05
